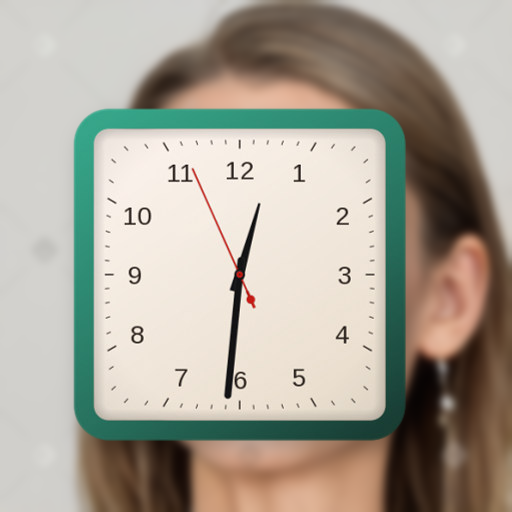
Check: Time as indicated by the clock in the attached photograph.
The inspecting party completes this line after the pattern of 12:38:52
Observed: 12:30:56
